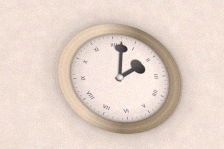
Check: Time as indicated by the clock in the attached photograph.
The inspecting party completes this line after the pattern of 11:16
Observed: 2:02
